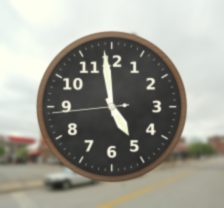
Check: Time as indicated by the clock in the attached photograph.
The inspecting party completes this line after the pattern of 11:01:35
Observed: 4:58:44
